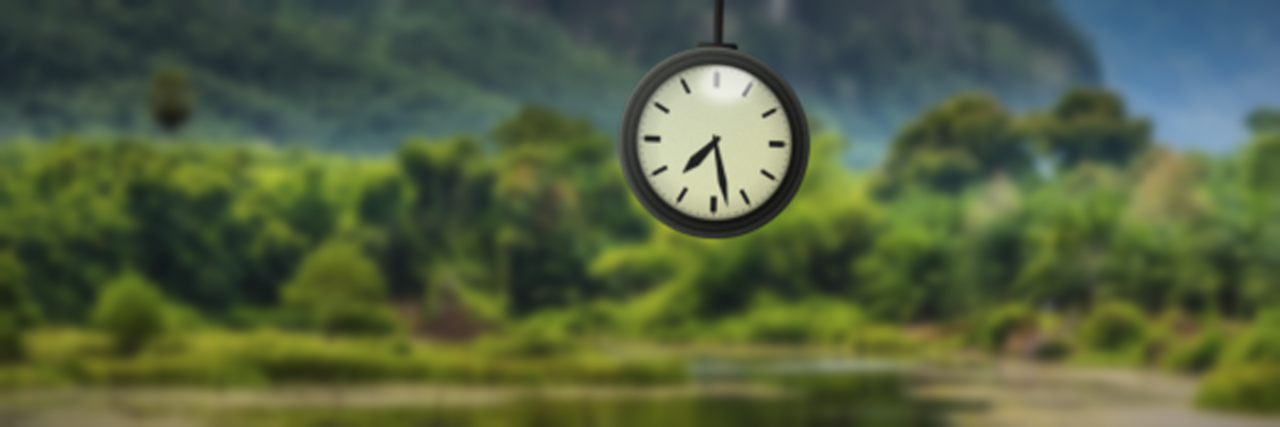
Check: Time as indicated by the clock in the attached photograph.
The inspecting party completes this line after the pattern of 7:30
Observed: 7:28
